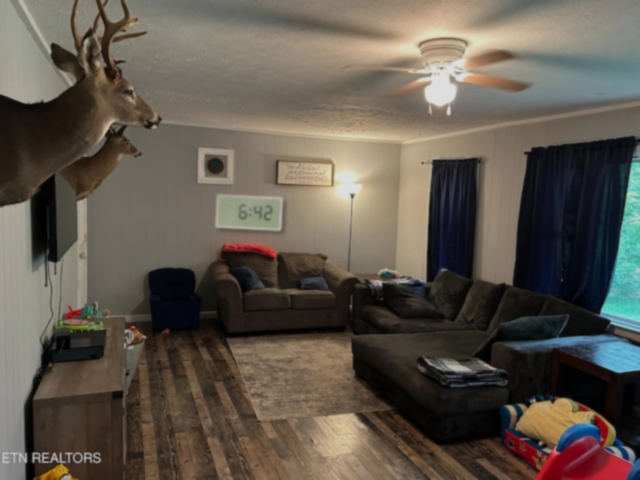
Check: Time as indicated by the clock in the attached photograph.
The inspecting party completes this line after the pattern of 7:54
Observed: 6:42
